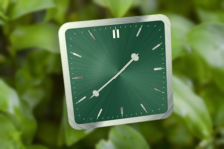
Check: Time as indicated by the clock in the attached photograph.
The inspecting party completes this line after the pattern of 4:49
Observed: 1:39
